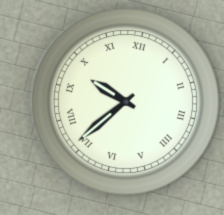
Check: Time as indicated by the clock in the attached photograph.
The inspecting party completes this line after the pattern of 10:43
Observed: 9:36
